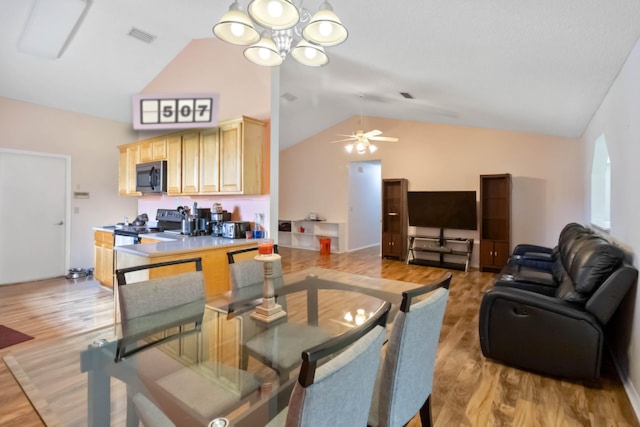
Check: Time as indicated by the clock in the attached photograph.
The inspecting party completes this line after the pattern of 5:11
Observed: 5:07
